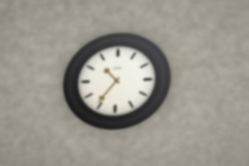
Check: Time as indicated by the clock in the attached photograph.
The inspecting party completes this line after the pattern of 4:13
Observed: 10:36
